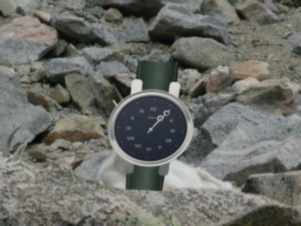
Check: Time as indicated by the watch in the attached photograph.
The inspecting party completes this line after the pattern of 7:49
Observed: 1:06
